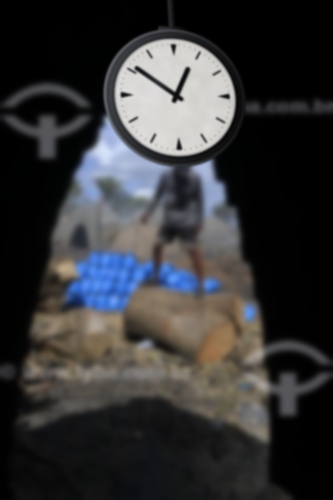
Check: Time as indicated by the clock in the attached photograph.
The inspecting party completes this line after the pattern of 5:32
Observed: 12:51
